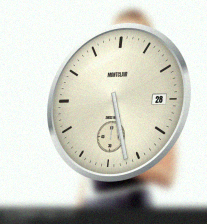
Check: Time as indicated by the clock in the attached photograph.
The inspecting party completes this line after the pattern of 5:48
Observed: 5:27
